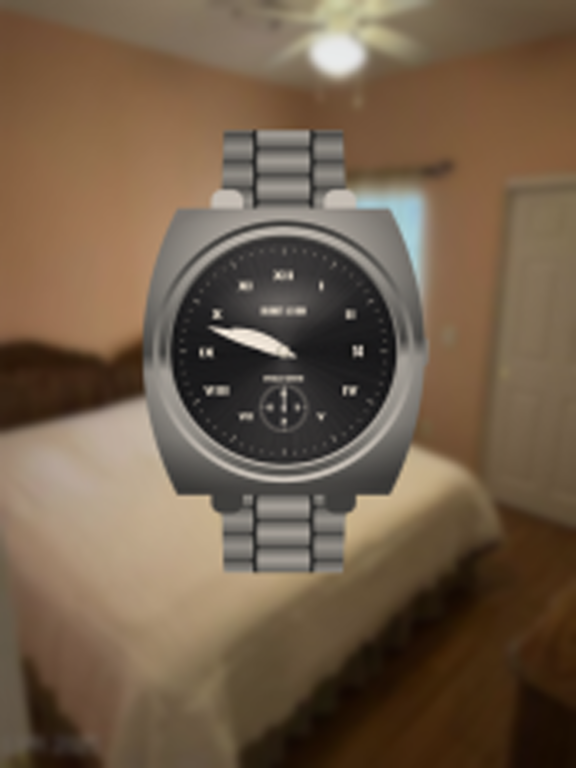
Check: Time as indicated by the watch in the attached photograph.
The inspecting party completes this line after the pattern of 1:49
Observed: 9:48
